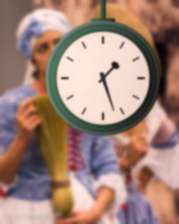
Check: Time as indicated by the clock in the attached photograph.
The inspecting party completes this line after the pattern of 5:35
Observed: 1:27
